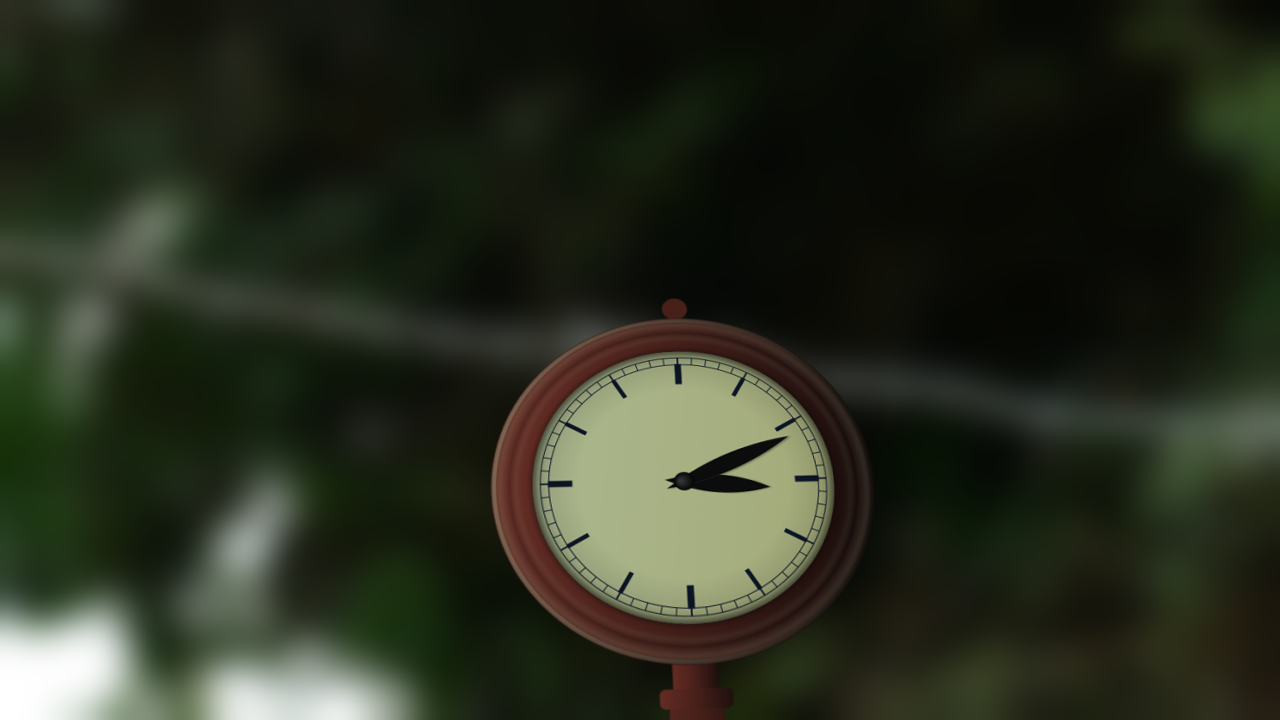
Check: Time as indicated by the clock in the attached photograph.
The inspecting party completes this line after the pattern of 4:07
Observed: 3:11
